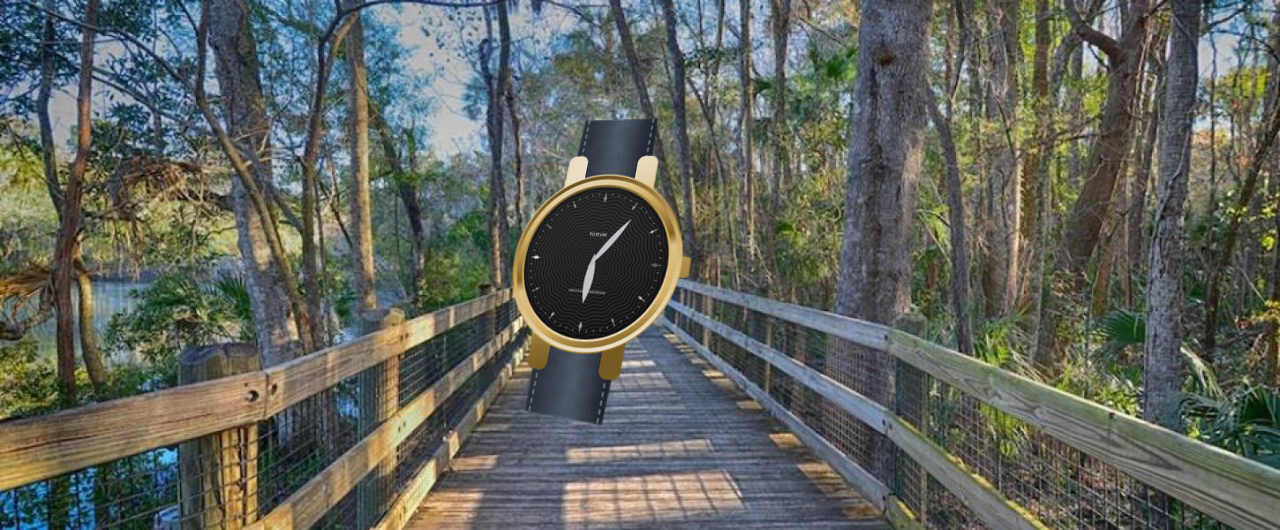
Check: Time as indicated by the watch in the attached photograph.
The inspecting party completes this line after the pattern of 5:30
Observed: 6:06
